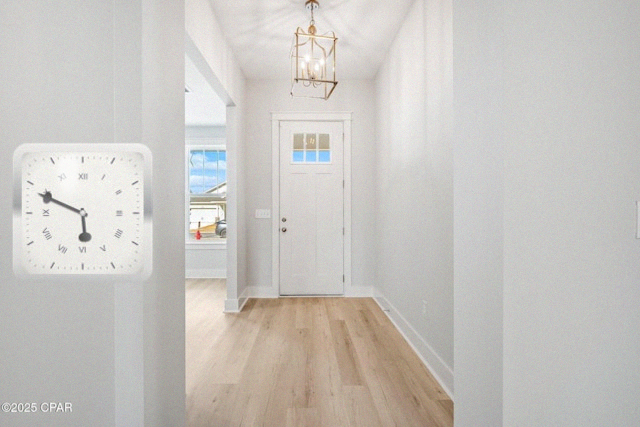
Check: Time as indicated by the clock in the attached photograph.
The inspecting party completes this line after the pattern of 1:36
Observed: 5:49
